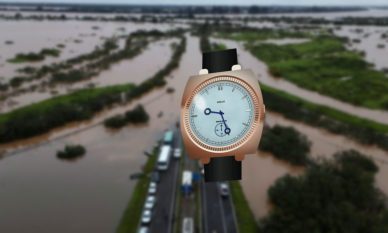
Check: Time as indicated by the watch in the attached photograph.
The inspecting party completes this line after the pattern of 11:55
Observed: 9:27
